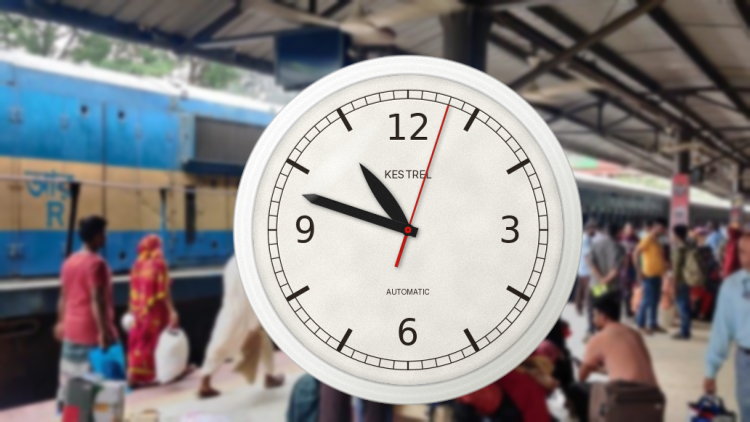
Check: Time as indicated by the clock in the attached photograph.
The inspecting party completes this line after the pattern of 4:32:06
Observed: 10:48:03
